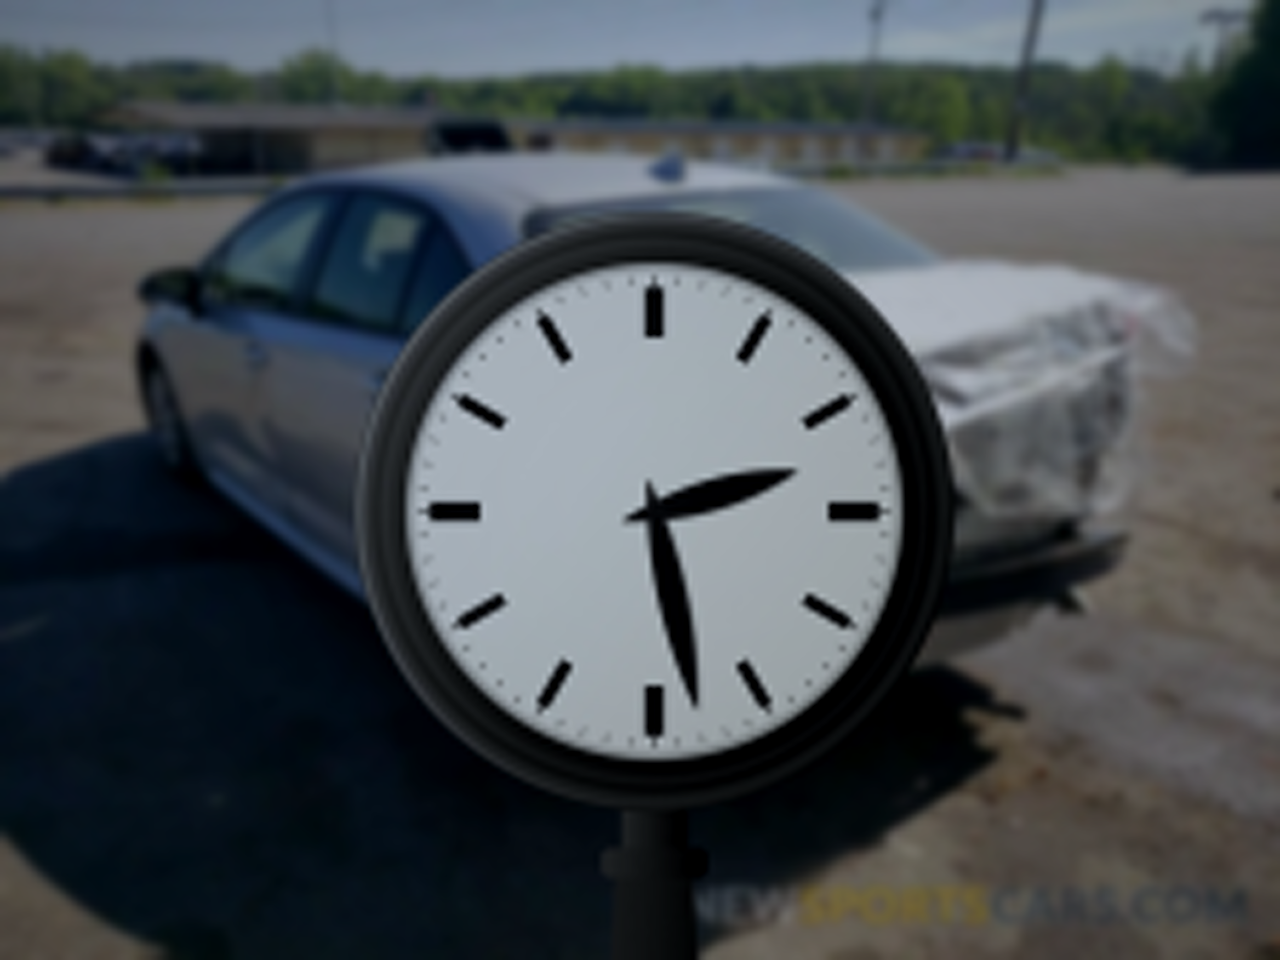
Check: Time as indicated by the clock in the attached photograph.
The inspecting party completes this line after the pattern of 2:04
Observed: 2:28
